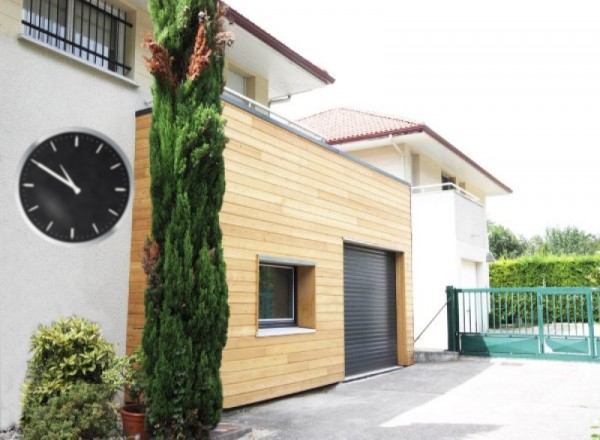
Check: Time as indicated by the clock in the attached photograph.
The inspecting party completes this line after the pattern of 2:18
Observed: 10:50
